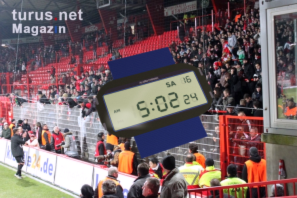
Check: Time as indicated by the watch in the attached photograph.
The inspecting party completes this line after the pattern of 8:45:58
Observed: 5:02:24
